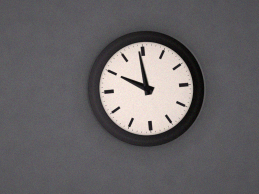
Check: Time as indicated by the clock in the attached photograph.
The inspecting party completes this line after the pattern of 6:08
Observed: 9:59
